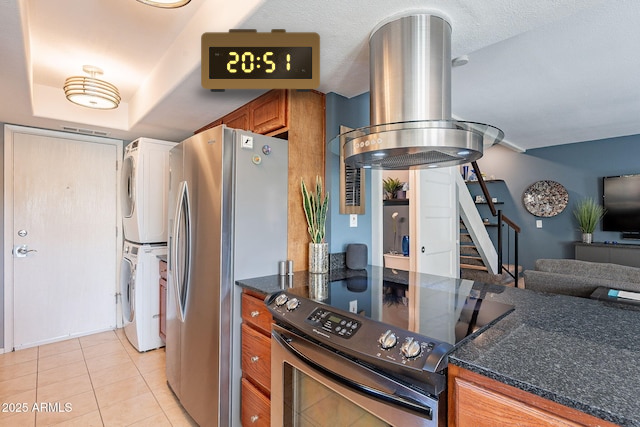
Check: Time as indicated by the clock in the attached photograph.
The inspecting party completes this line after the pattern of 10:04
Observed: 20:51
